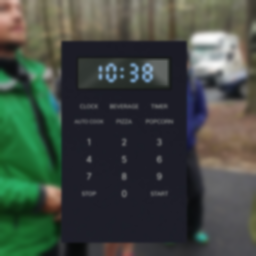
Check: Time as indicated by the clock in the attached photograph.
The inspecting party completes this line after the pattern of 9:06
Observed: 10:38
